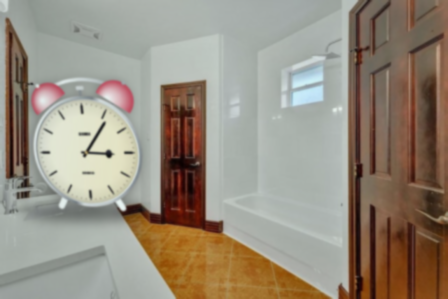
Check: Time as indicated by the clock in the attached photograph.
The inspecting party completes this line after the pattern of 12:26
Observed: 3:06
